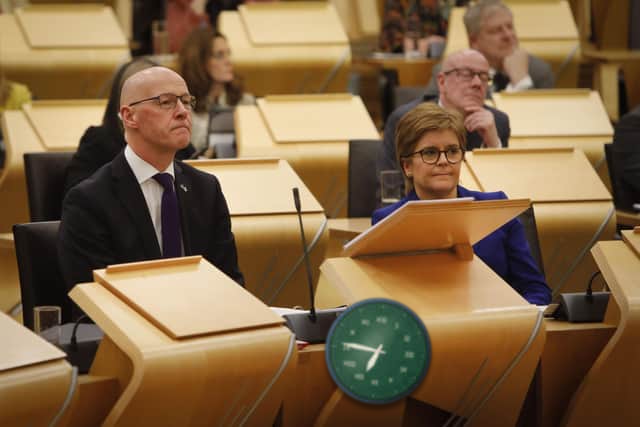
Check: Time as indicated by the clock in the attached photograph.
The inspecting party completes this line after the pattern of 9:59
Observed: 6:46
